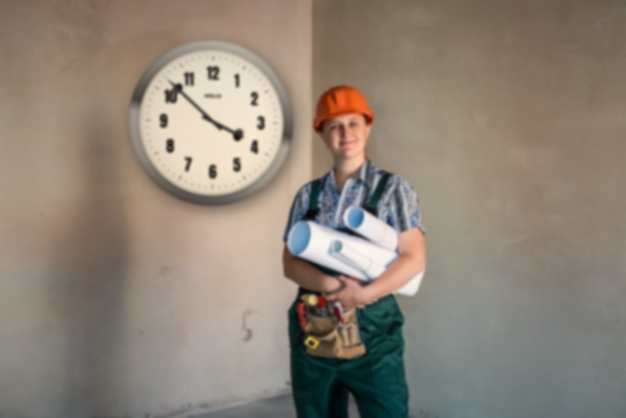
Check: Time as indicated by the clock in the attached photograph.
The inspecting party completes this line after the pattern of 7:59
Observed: 3:52
